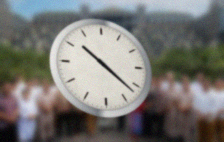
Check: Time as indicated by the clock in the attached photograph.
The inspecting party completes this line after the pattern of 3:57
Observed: 10:22
